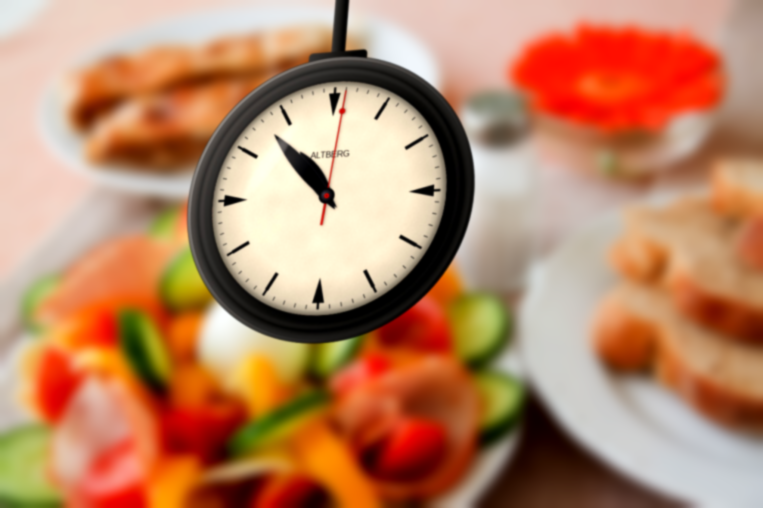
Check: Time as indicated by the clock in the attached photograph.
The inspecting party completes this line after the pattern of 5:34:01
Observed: 10:53:01
